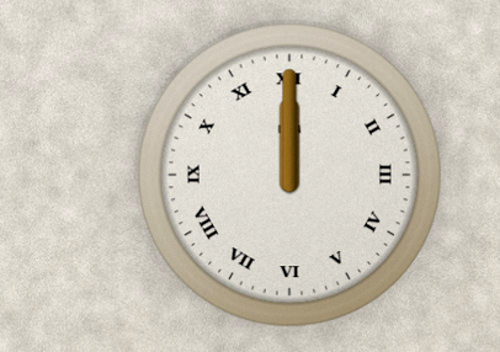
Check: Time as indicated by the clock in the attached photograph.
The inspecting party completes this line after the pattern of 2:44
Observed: 12:00
